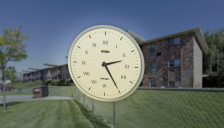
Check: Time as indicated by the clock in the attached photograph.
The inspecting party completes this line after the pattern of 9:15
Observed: 2:25
